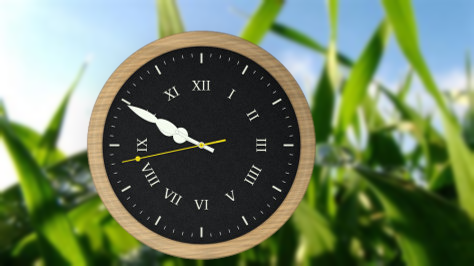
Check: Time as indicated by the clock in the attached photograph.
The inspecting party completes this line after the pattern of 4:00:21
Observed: 9:49:43
